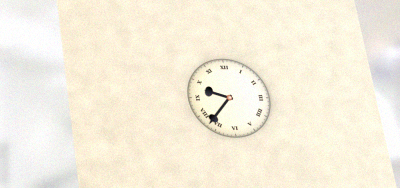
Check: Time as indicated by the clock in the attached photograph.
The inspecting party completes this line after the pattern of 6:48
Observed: 9:37
